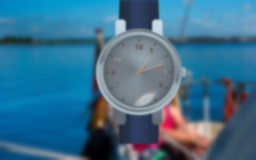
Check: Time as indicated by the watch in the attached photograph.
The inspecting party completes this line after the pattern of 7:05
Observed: 1:12
